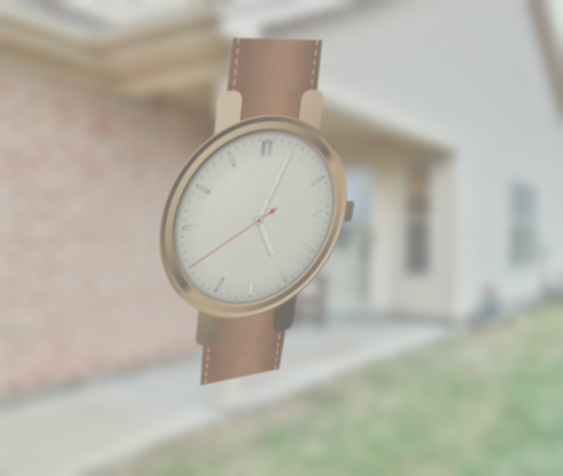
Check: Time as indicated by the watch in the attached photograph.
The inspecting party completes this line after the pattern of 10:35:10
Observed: 5:03:40
